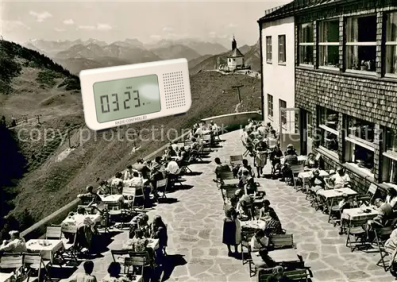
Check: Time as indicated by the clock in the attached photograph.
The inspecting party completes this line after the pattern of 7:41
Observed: 3:23
